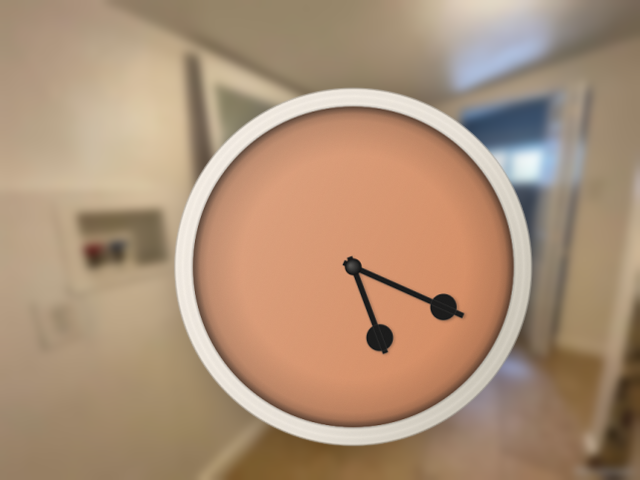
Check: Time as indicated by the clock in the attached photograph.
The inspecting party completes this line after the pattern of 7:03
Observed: 5:19
